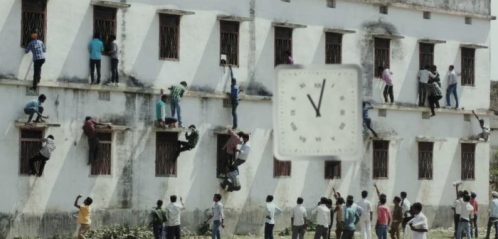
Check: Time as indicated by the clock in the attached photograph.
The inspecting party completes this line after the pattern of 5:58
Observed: 11:02
